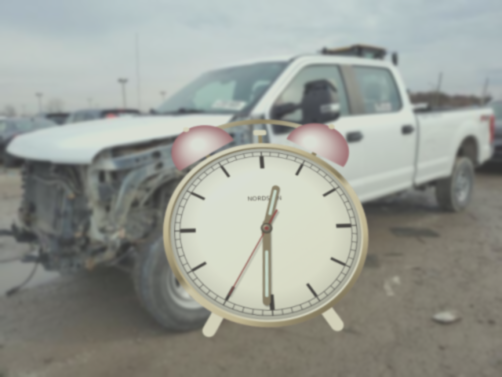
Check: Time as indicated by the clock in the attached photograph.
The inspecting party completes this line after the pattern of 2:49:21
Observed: 12:30:35
